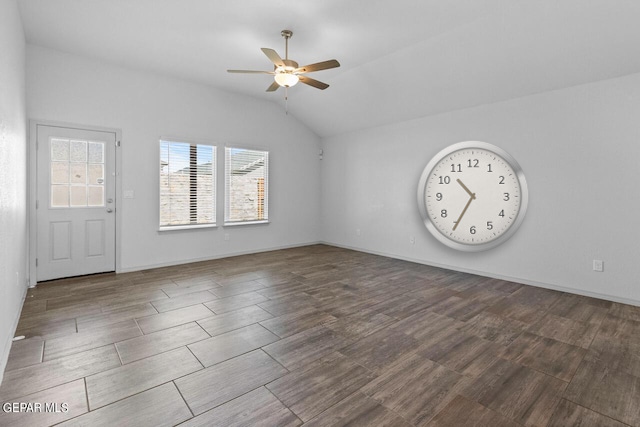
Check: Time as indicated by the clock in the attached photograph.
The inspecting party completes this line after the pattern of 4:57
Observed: 10:35
